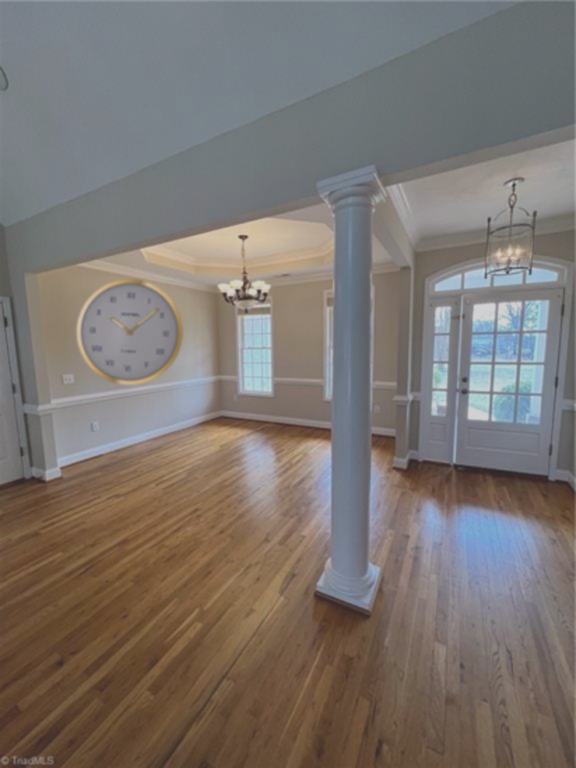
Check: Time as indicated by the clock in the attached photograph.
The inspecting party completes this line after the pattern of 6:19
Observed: 10:08
